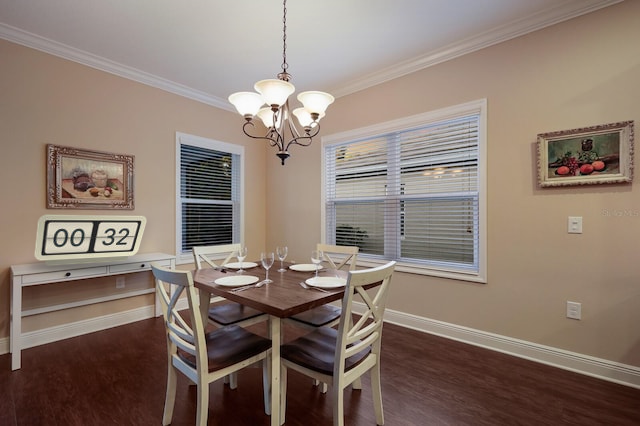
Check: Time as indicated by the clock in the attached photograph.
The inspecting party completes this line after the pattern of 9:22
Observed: 0:32
